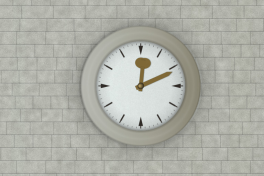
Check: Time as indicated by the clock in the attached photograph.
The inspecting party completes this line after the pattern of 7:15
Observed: 12:11
